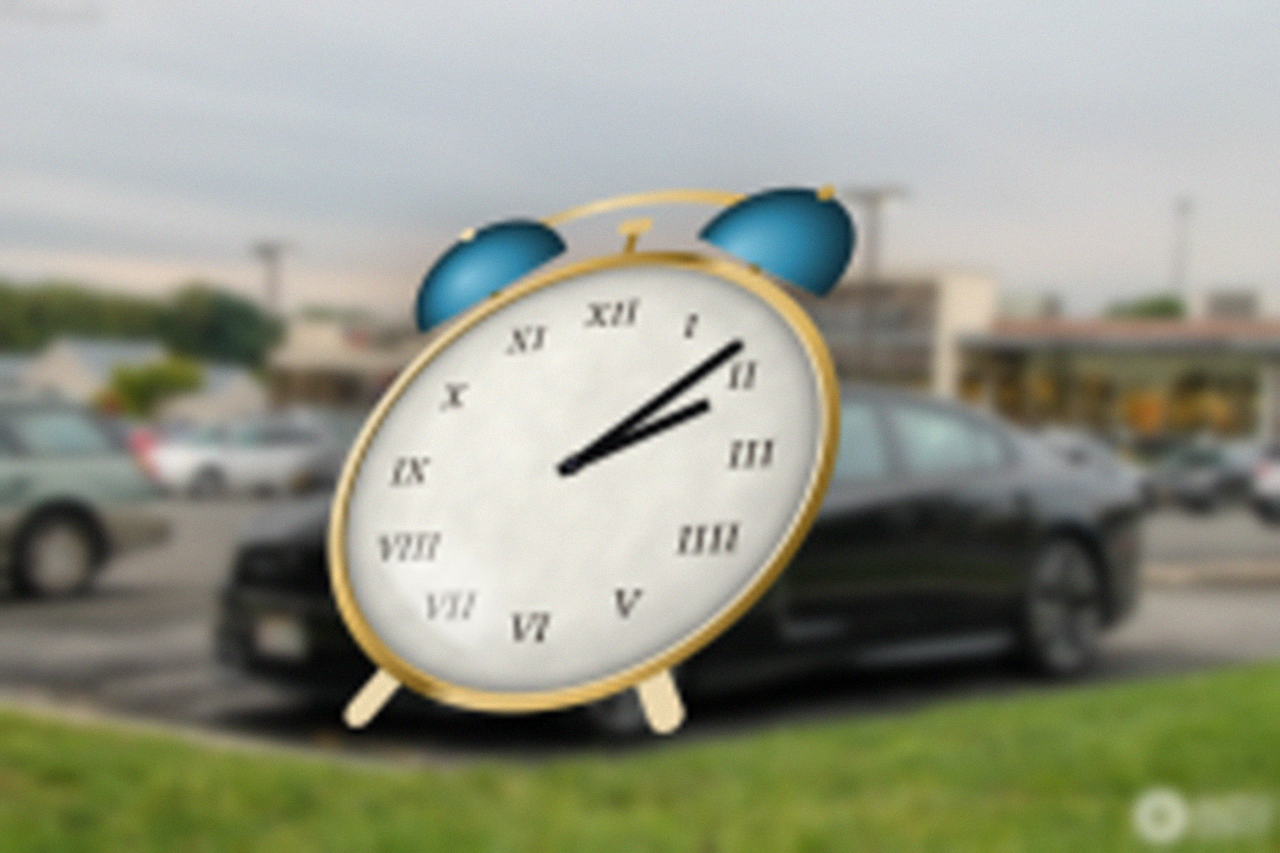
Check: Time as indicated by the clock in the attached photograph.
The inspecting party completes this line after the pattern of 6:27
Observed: 2:08
